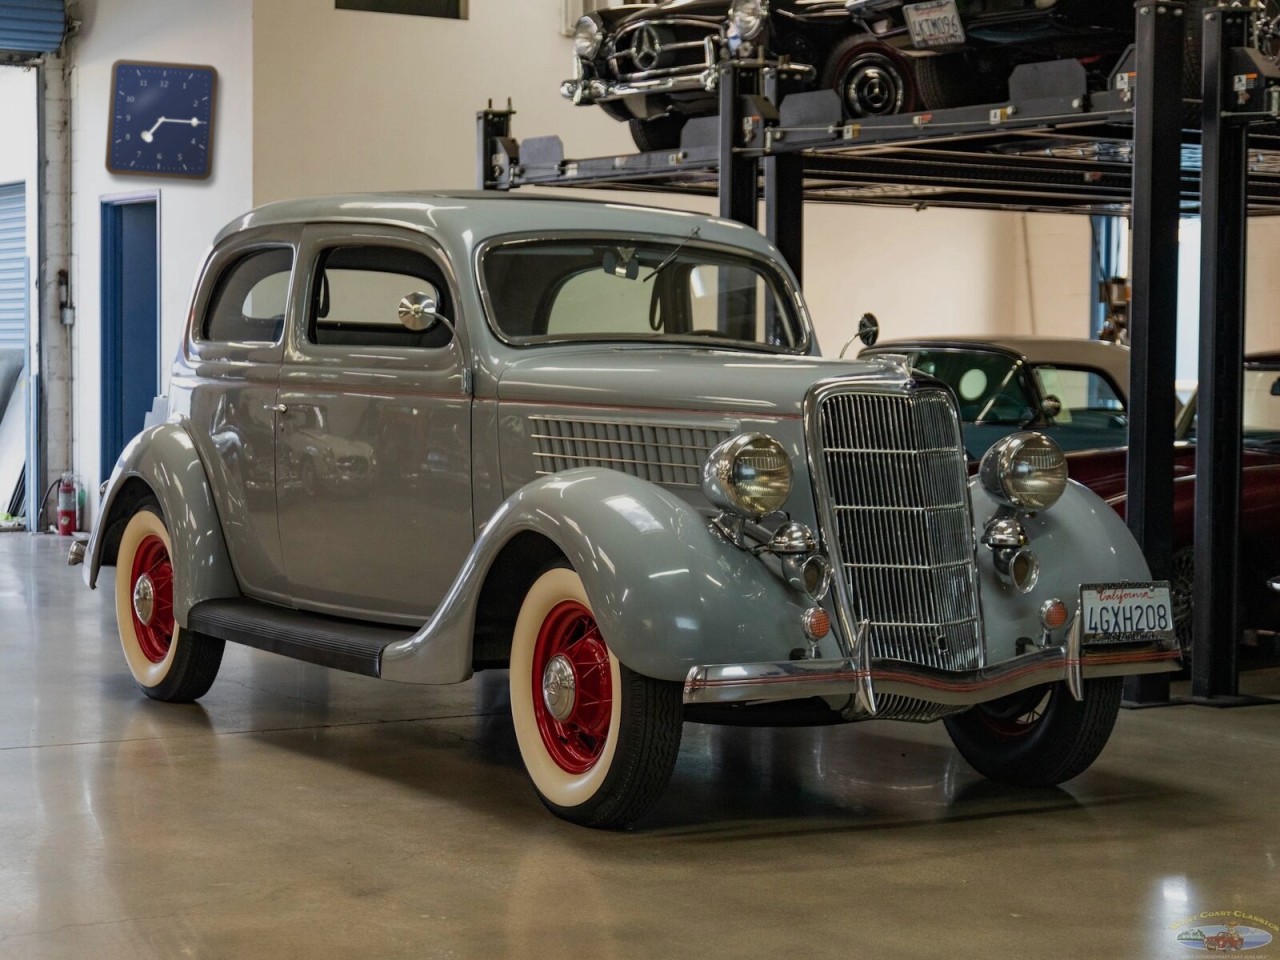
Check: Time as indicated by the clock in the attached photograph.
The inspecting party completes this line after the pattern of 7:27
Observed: 7:15
